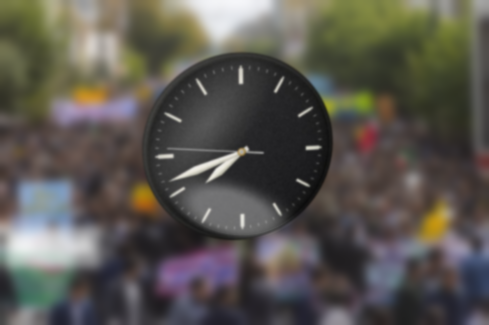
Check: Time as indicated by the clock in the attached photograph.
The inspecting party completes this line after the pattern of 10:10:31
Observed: 7:41:46
